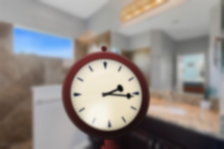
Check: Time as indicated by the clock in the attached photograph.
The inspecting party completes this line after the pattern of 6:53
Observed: 2:16
